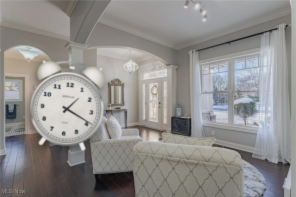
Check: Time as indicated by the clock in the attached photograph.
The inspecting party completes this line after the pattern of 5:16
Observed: 1:19
